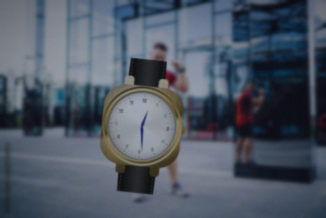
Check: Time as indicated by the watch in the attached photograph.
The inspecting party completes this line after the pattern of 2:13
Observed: 12:29
